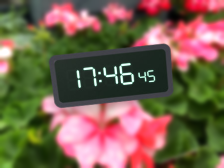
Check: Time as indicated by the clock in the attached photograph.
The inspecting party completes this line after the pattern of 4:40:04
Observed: 17:46:45
